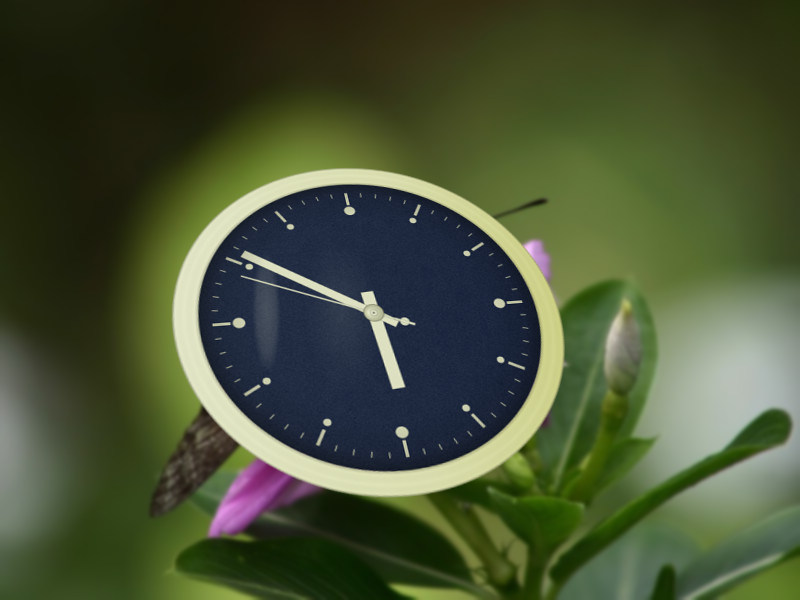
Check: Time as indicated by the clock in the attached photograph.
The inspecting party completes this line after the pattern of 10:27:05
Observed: 5:50:49
